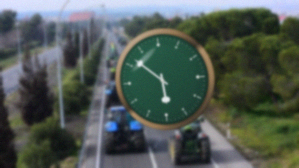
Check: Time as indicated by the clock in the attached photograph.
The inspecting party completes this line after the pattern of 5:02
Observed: 5:52
